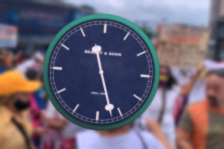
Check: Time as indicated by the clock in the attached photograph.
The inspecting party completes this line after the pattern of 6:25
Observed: 11:27
